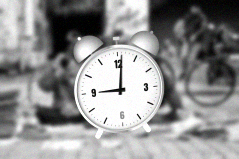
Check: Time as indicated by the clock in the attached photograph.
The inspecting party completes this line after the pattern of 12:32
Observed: 9:01
